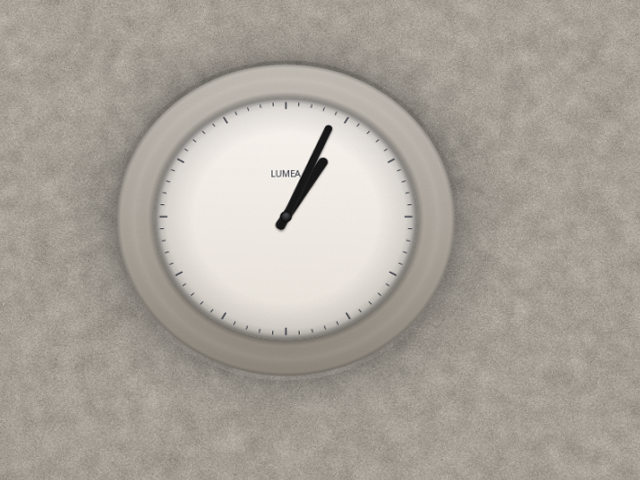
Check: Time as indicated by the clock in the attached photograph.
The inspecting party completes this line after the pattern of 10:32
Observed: 1:04
